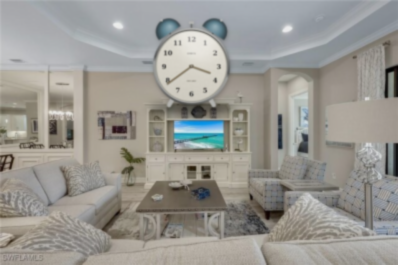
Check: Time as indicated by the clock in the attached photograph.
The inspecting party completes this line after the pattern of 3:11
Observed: 3:39
